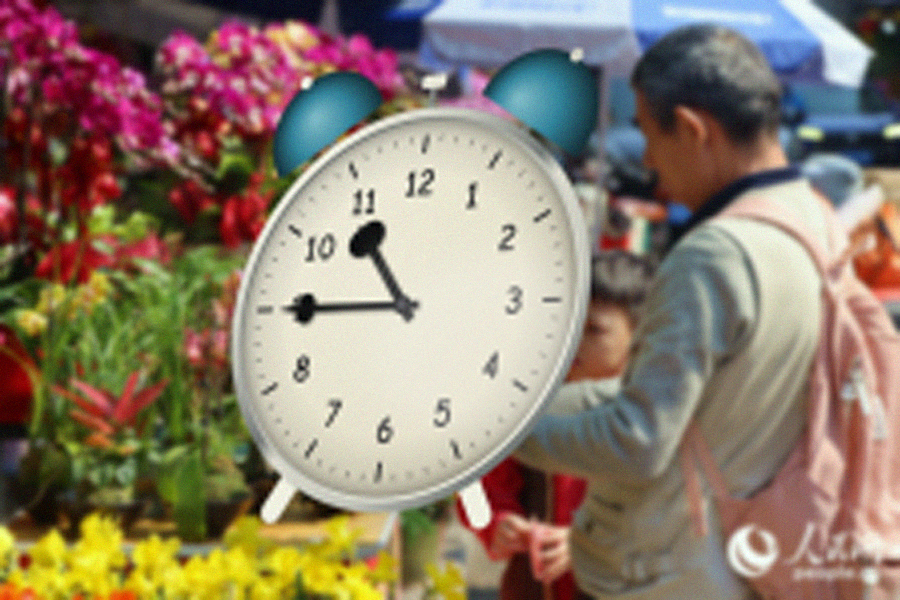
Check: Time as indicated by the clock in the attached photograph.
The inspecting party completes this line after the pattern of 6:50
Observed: 10:45
